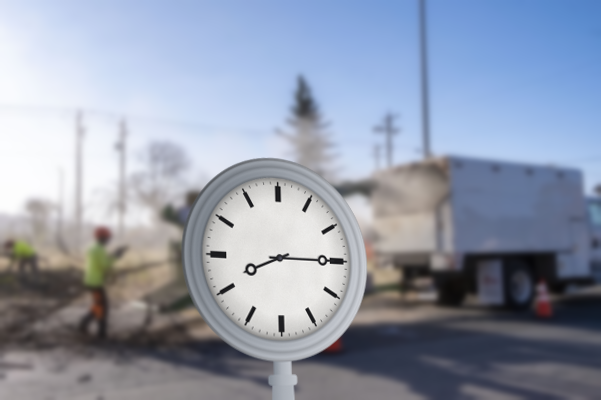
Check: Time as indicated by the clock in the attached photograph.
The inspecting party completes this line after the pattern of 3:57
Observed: 8:15
